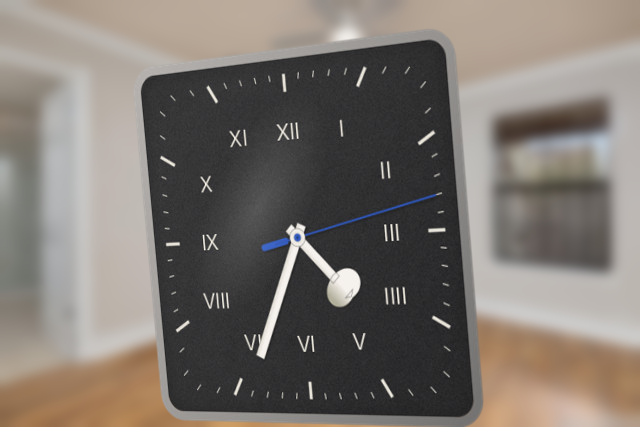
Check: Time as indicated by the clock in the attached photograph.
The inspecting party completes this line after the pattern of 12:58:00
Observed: 4:34:13
